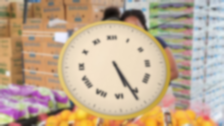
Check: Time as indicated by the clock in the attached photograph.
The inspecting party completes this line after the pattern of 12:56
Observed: 5:26
